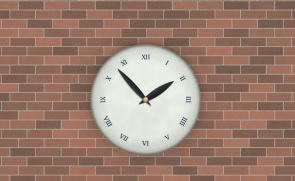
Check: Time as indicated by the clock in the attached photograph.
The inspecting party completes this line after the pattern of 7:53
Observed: 1:53
